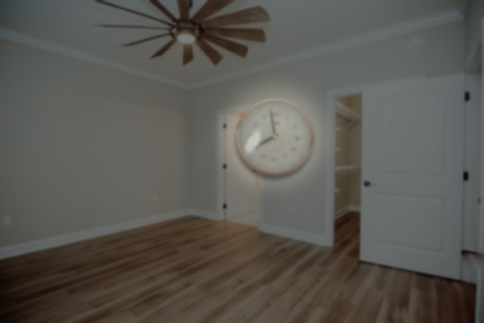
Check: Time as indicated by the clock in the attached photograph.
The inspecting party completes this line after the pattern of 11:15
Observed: 7:58
